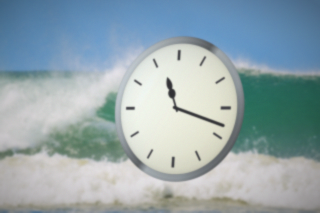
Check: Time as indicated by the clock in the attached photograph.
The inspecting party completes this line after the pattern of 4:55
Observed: 11:18
